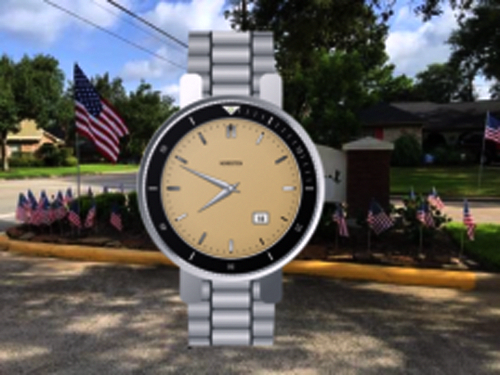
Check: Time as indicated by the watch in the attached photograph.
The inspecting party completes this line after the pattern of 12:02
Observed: 7:49
